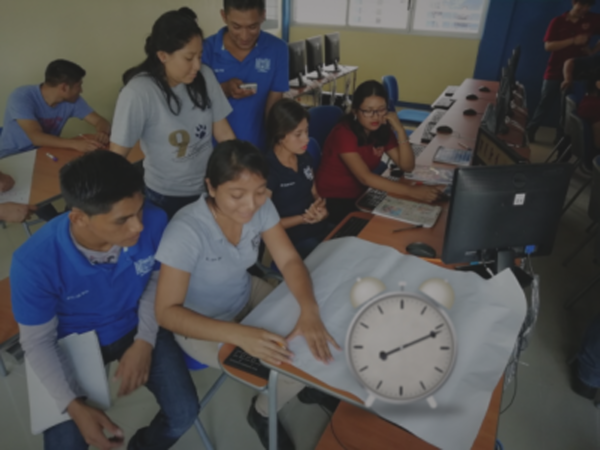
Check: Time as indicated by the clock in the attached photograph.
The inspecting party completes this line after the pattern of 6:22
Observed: 8:11
